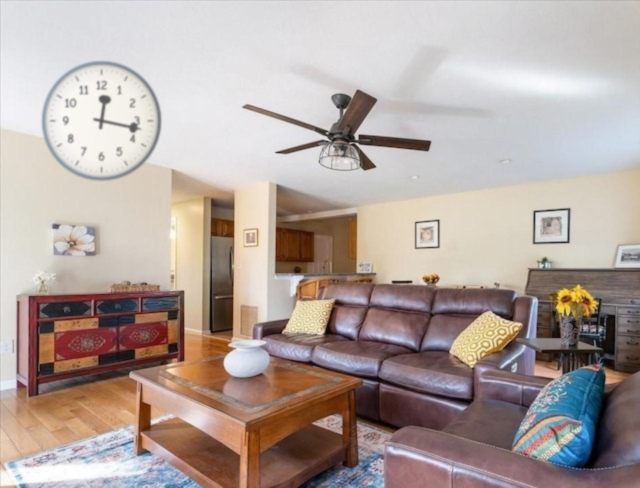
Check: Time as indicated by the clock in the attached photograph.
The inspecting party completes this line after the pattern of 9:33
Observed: 12:17
